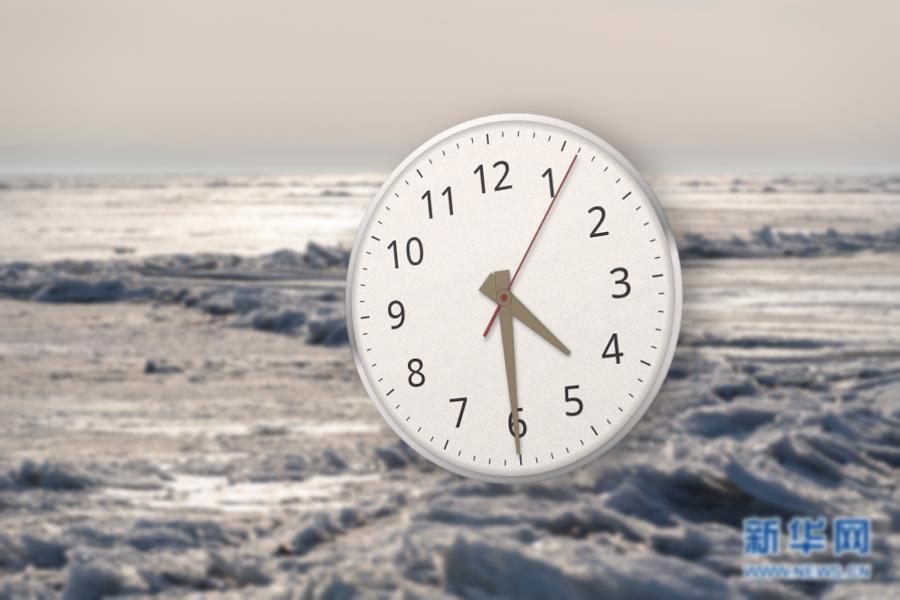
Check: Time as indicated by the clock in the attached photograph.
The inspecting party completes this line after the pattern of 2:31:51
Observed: 4:30:06
